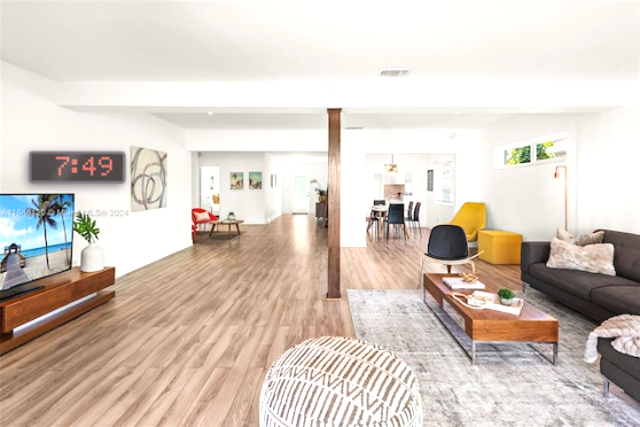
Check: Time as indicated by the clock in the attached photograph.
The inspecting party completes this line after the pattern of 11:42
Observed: 7:49
